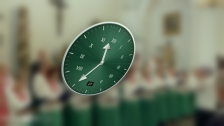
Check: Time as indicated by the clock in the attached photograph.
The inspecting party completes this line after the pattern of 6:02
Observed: 11:35
